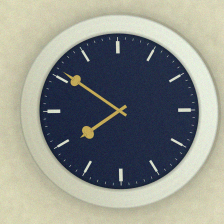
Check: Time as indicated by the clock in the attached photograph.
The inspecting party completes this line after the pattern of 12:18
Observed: 7:51
